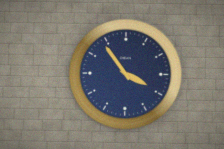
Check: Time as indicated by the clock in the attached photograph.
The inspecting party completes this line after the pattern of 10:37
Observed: 3:54
